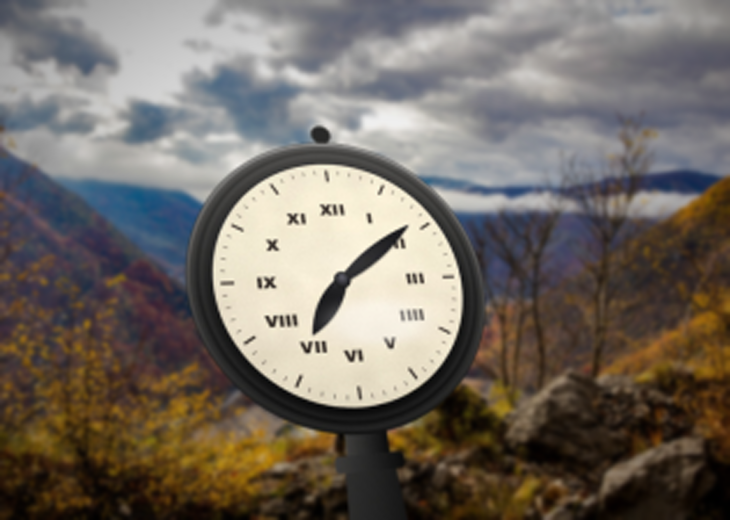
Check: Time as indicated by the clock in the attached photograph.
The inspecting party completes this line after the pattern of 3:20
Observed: 7:09
